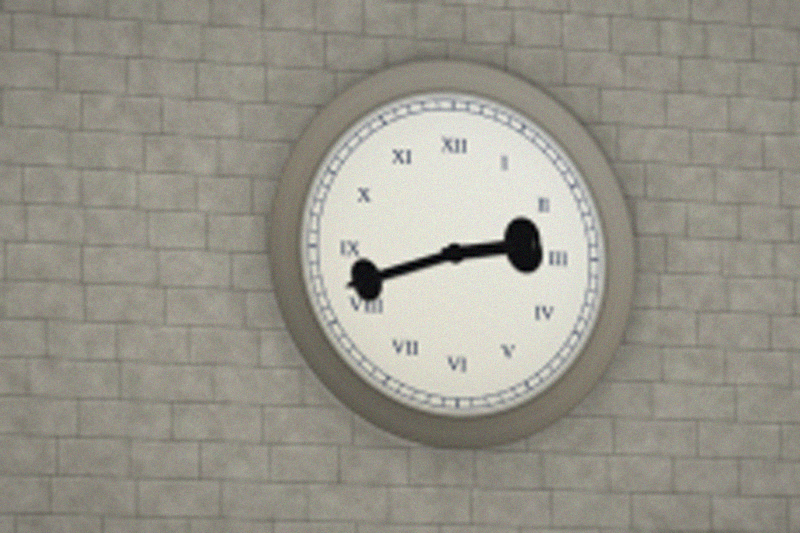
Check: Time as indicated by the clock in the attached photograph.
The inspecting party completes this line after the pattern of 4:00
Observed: 2:42
